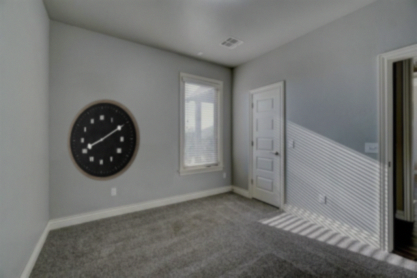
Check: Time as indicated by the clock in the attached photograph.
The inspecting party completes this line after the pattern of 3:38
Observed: 8:10
